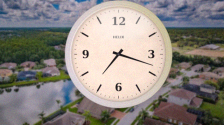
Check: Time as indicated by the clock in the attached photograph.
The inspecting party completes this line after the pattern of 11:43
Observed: 7:18
